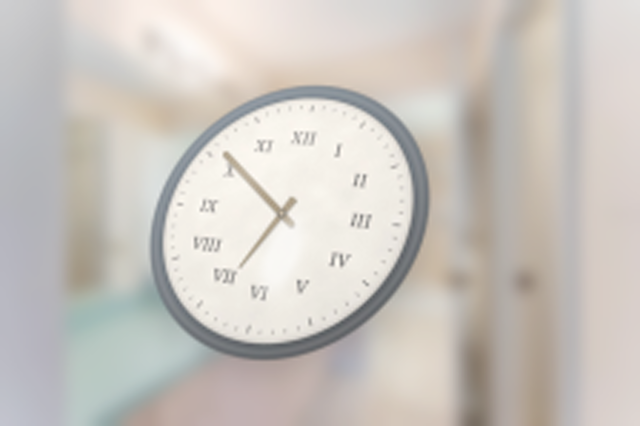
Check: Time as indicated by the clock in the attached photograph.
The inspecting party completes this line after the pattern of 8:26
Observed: 6:51
